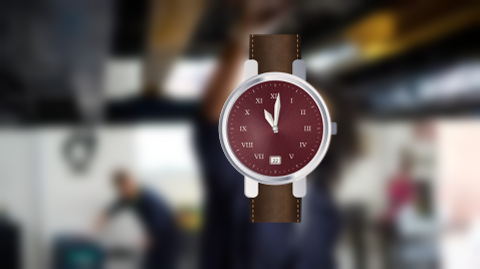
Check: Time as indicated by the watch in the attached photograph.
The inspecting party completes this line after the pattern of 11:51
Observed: 11:01
